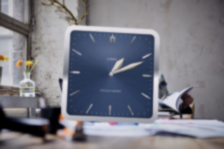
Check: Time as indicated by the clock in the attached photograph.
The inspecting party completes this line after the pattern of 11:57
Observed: 1:11
